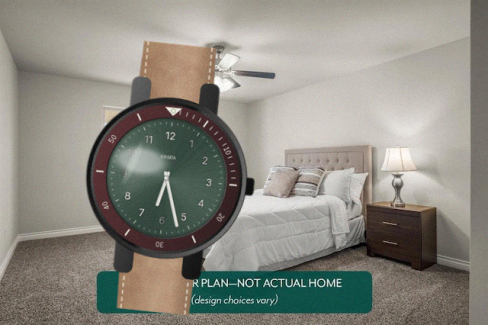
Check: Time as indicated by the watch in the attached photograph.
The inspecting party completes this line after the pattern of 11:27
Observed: 6:27
